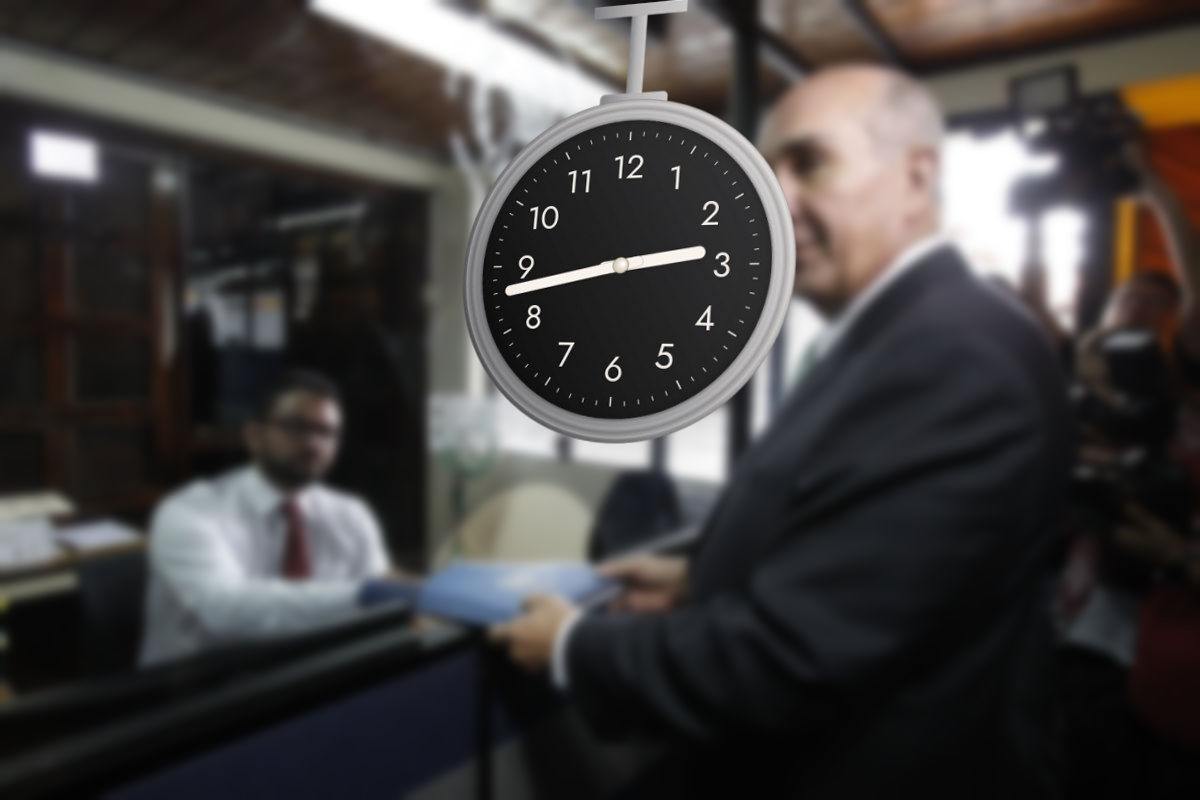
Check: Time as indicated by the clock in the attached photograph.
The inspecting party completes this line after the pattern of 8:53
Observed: 2:43
